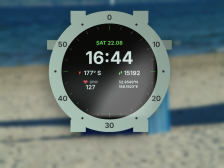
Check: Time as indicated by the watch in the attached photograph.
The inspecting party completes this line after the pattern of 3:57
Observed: 16:44
